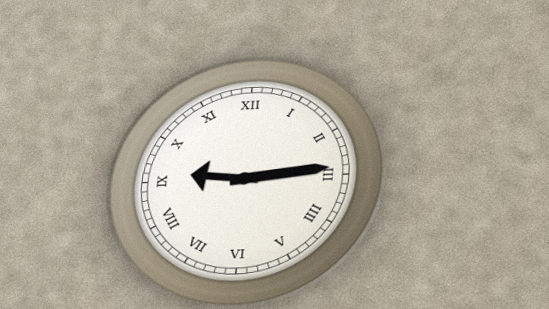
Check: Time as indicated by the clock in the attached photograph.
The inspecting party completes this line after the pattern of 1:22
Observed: 9:14
